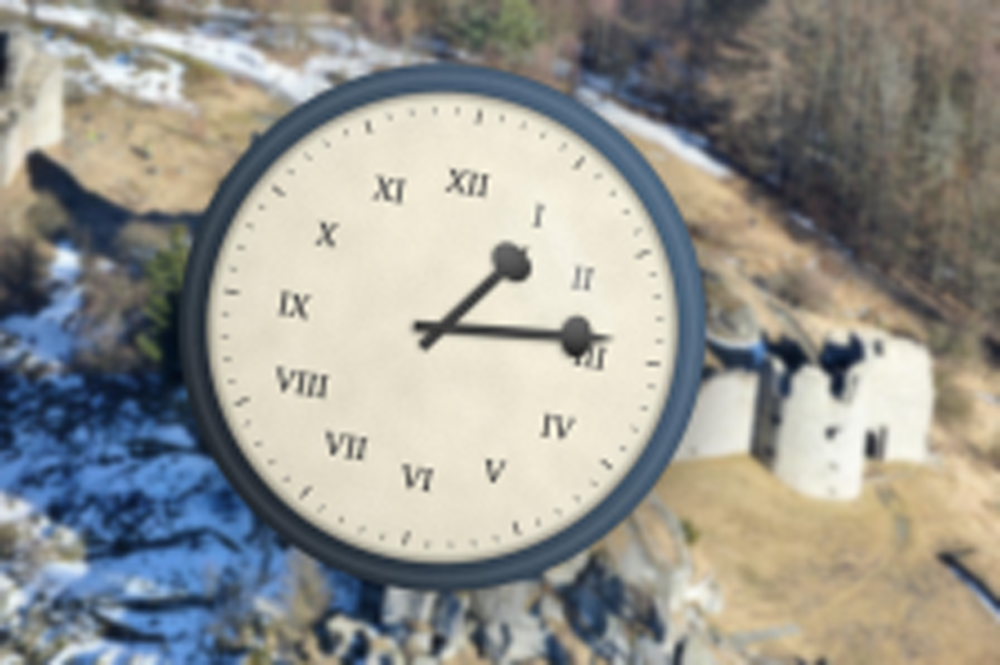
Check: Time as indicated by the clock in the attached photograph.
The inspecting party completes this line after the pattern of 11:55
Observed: 1:14
